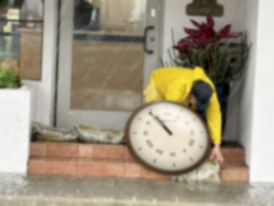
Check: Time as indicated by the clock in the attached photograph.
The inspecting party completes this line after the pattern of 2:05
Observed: 10:54
